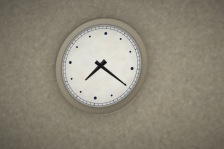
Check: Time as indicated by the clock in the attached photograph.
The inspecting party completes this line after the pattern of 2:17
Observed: 7:20
